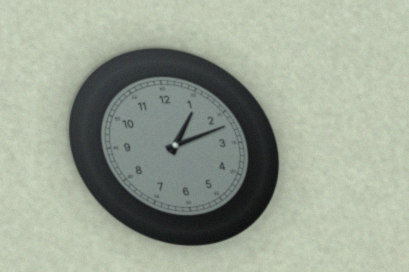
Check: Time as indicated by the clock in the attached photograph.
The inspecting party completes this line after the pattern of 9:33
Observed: 1:12
